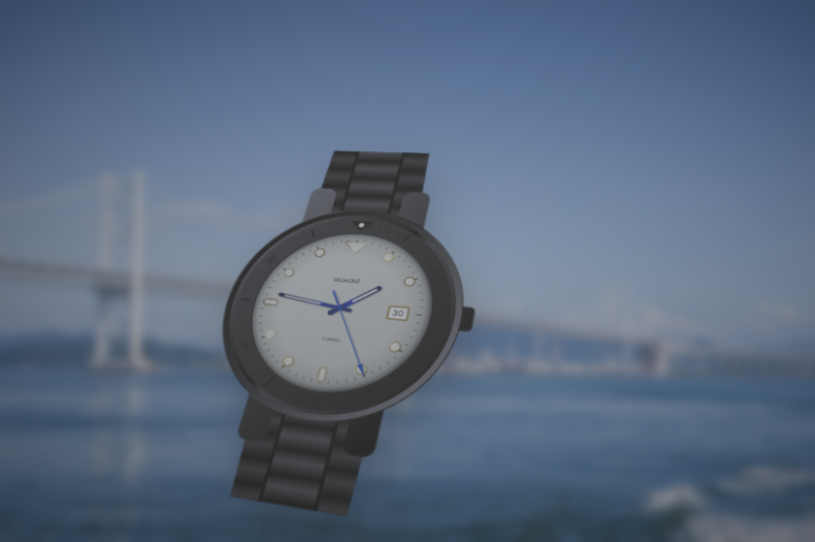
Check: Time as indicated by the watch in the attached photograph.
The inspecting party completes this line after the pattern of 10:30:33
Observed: 1:46:25
